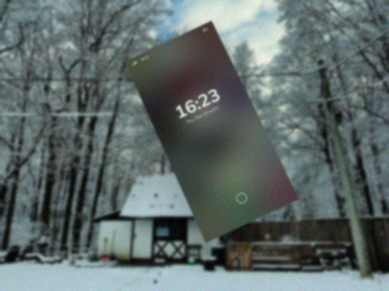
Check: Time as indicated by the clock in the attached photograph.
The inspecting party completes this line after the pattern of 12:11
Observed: 16:23
